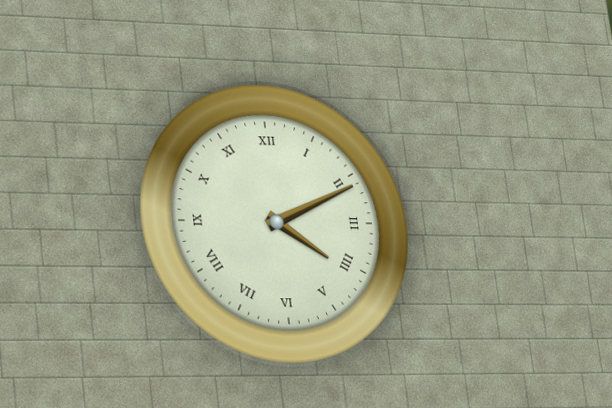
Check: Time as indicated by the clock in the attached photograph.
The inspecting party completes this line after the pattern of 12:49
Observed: 4:11
